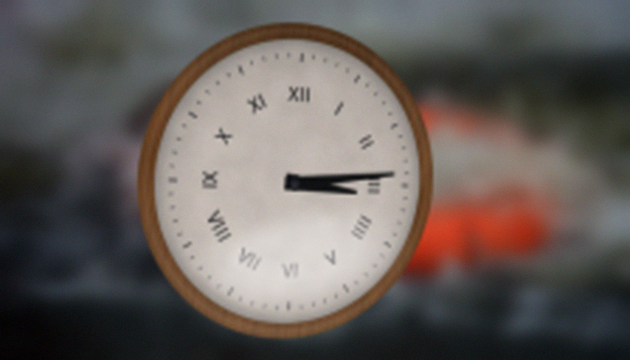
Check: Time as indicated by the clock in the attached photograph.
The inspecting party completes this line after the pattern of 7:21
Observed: 3:14
